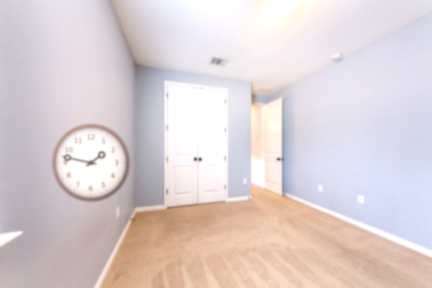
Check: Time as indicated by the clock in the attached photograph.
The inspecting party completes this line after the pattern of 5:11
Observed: 1:47
